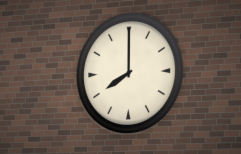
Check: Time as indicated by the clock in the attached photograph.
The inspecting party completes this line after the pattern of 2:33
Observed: 8:00
